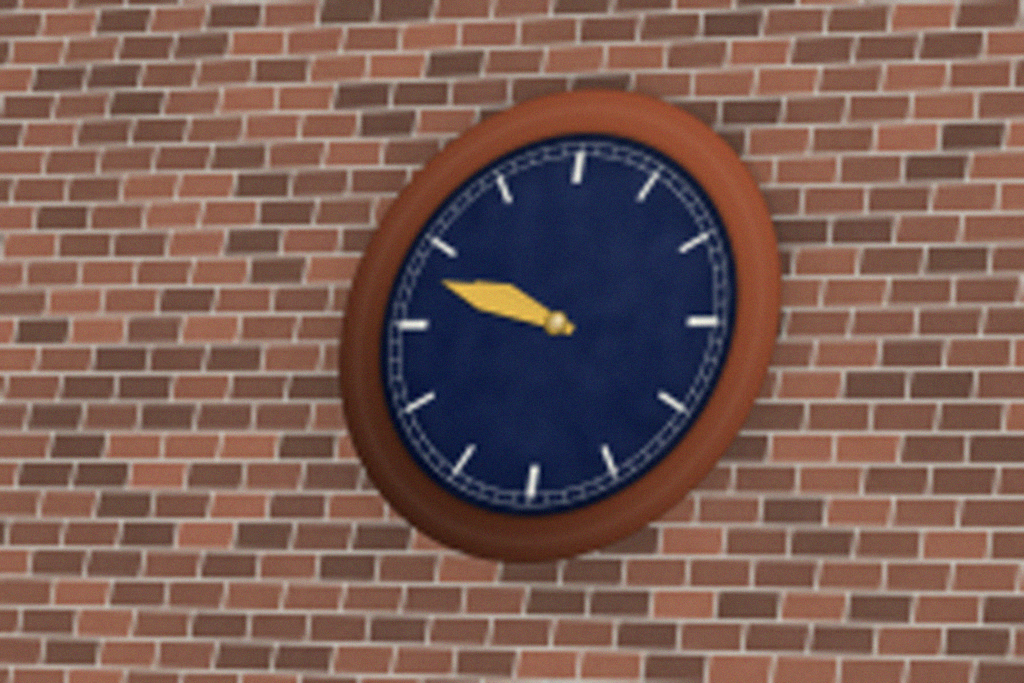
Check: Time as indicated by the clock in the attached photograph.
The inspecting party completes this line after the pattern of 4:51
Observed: 9:48
